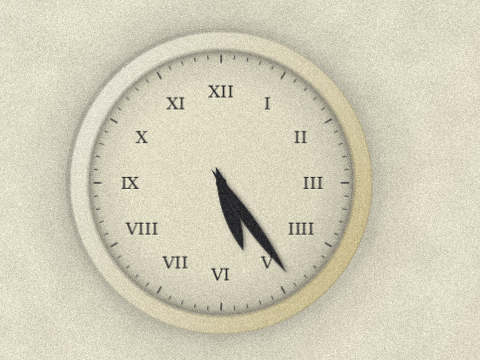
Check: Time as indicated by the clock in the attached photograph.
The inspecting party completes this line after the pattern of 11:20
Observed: 5:24
